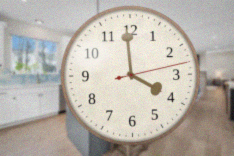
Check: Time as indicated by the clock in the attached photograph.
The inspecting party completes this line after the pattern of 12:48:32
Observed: 3:59:13
